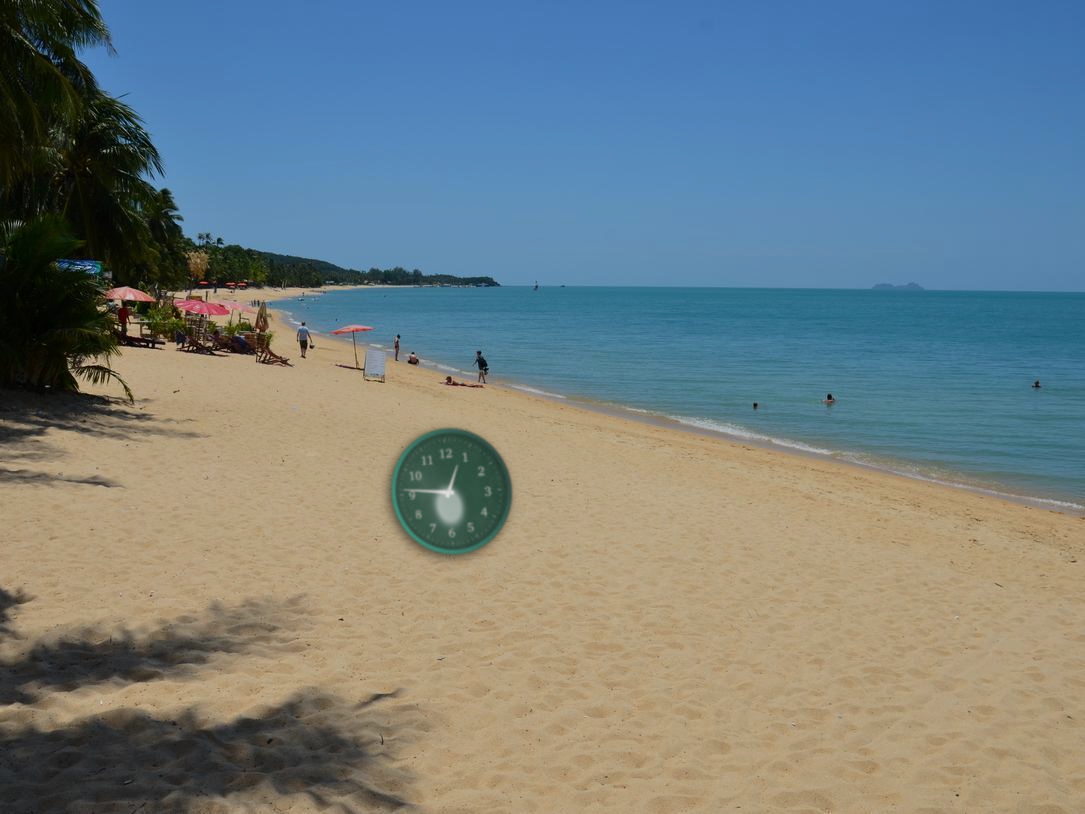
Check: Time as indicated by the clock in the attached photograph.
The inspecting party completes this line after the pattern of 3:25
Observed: 12:46
